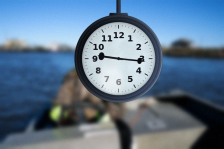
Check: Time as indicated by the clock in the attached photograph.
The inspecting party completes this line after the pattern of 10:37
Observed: 9:16
